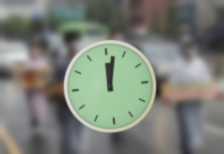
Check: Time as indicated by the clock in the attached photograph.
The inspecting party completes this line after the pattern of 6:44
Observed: 12:02
